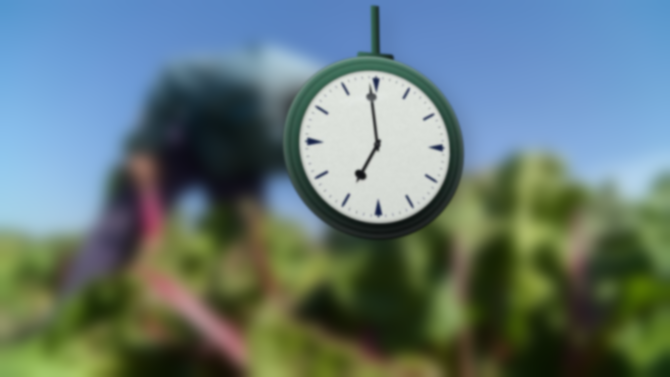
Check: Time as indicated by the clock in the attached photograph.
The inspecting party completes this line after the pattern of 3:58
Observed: 6:59
